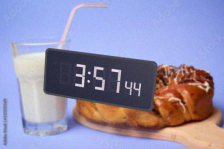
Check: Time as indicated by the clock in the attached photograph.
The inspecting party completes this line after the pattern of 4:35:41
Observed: 3:57:44
